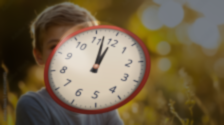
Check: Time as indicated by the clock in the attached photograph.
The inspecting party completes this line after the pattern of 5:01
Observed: 11:57
